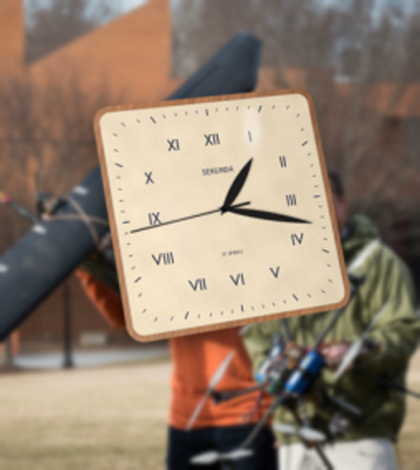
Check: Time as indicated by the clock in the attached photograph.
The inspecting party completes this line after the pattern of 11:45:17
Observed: 1:17:44
